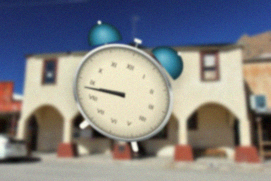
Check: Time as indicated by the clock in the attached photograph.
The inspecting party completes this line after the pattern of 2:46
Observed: 8:43
